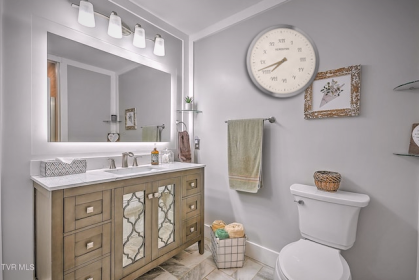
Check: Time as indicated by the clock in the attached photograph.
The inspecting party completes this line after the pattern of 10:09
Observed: 7:42
